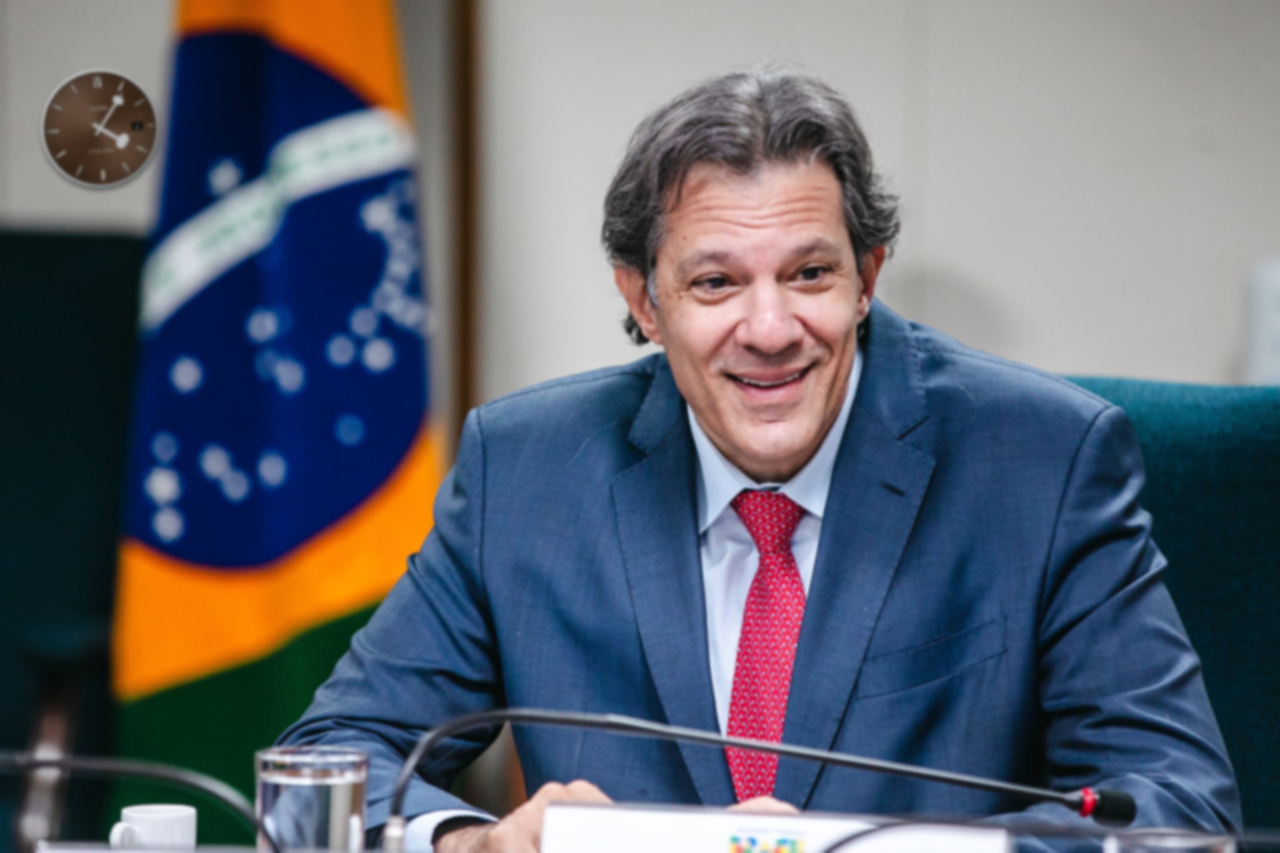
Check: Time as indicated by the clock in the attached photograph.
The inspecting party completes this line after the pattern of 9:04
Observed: 4:06
